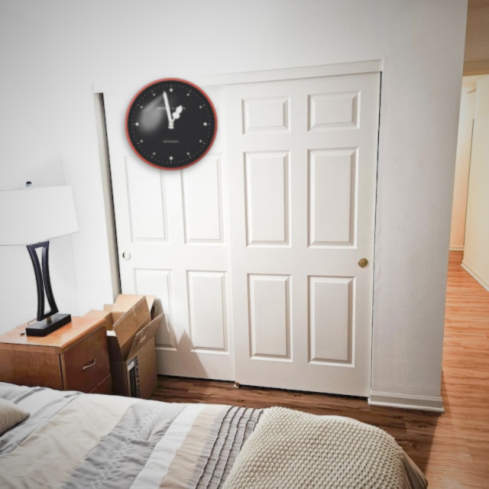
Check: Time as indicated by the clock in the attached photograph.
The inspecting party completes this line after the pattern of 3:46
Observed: 12:58
